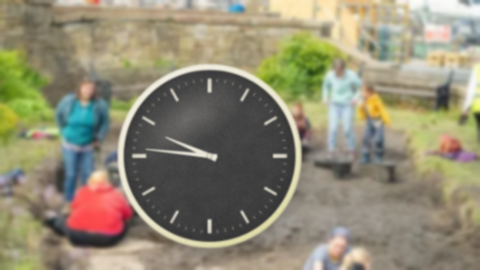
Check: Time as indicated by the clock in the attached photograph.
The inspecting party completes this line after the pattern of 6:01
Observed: 9:46
